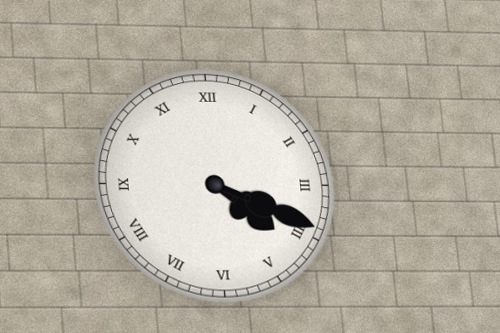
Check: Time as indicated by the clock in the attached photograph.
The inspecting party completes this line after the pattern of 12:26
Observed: 4:19
